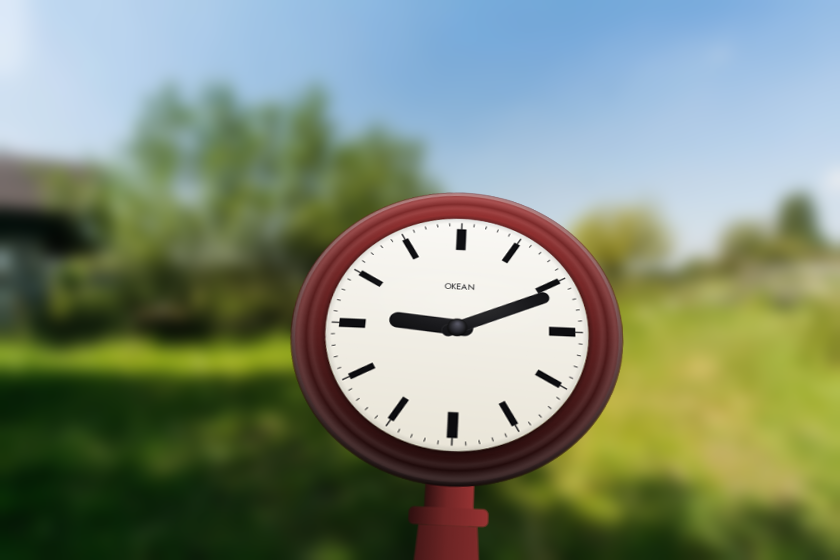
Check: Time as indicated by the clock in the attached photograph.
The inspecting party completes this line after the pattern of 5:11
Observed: 9:11
